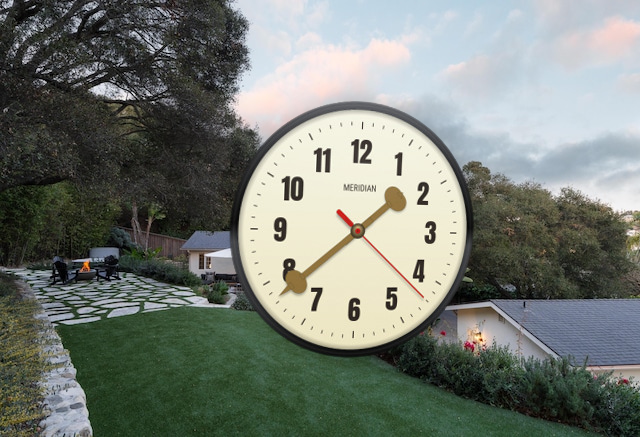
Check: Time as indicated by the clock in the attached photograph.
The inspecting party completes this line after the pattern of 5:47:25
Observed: 1:38:22
